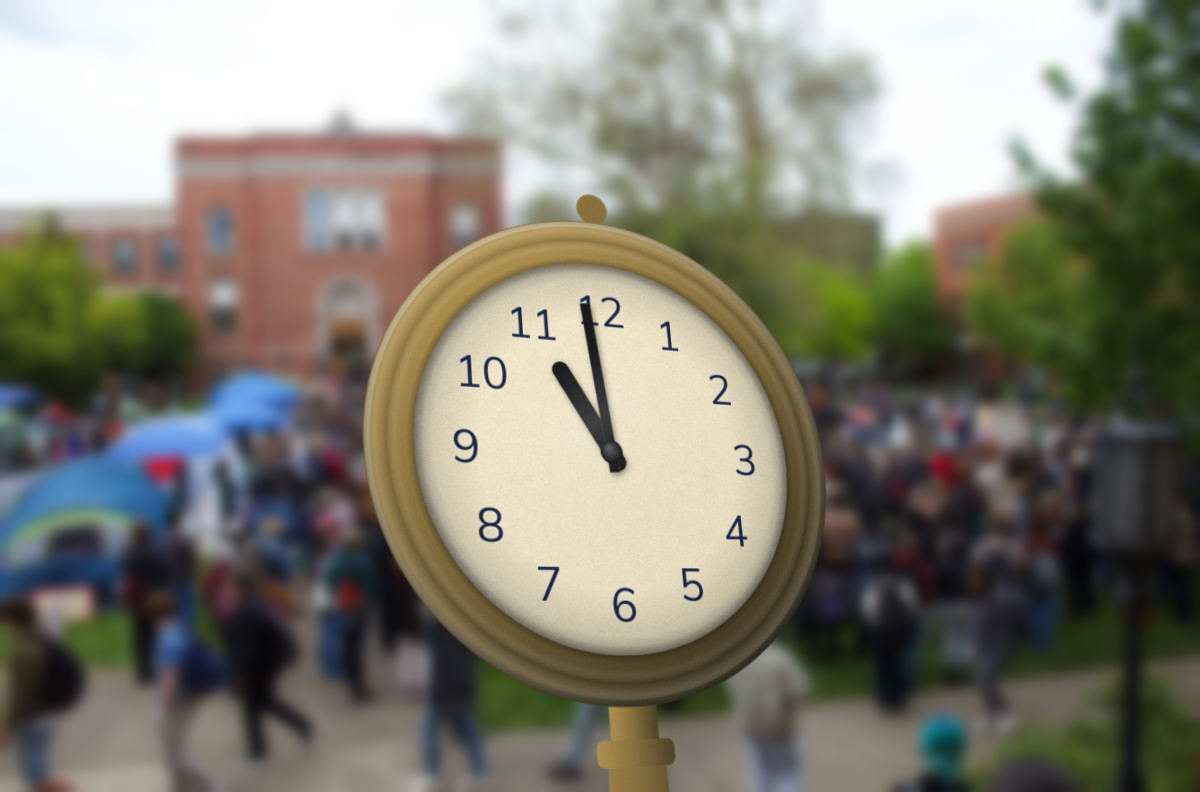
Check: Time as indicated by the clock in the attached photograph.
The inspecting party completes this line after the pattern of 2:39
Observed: 10:59
